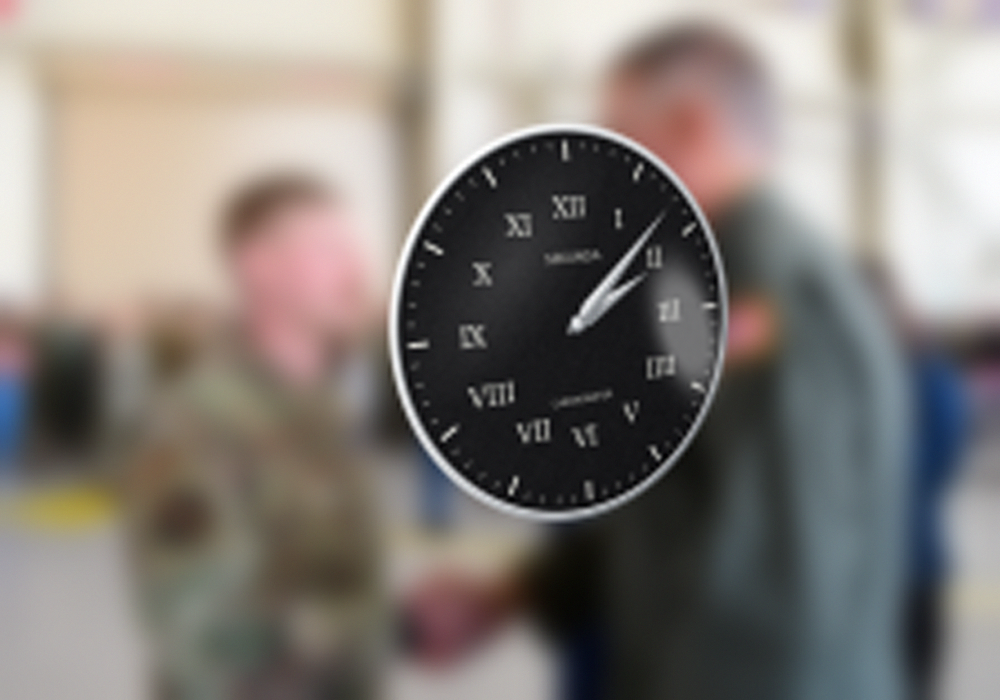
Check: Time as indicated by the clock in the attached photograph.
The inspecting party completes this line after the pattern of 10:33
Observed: 2:08
